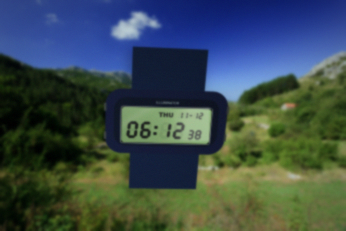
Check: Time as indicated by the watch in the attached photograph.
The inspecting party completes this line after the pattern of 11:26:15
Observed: 6:12:38
